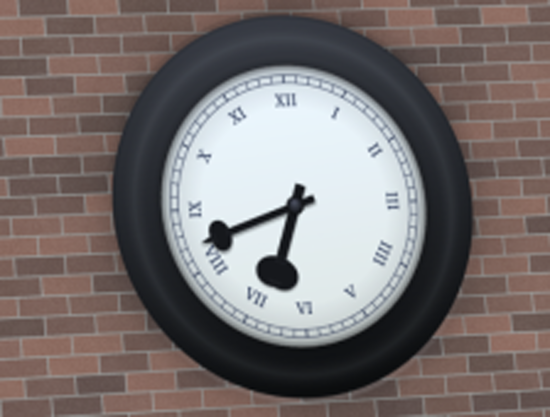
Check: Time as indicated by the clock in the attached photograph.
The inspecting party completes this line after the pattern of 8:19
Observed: 6:42
